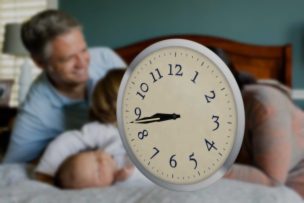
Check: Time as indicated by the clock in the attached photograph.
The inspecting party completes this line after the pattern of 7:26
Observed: 8:43
